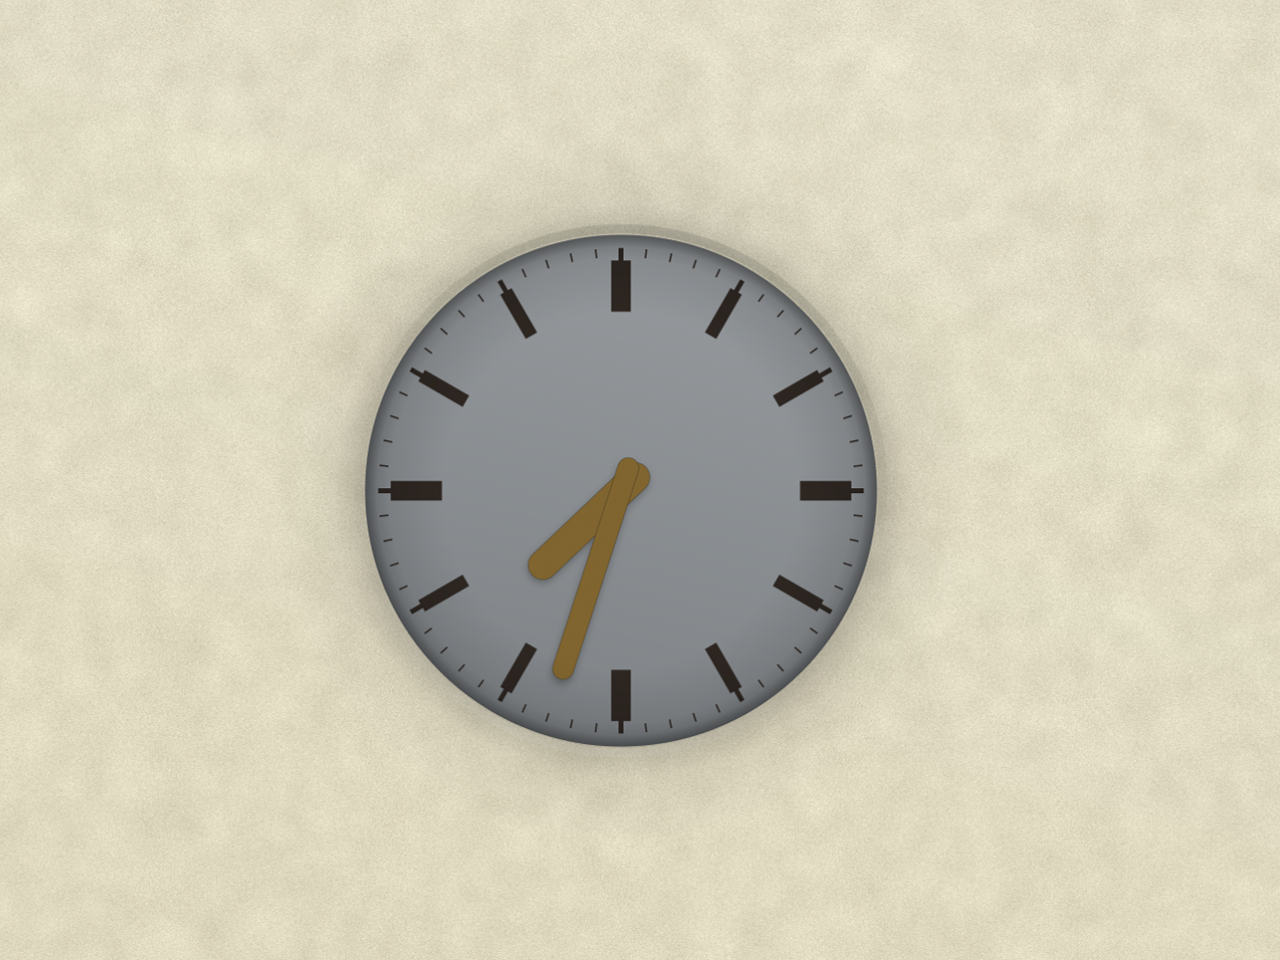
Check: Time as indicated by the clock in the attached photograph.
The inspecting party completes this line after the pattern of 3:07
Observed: 7:33
